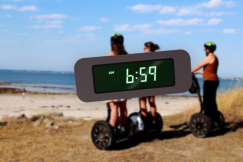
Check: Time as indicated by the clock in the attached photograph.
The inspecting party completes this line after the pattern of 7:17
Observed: 6:59
